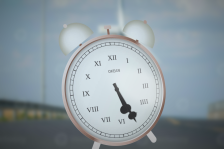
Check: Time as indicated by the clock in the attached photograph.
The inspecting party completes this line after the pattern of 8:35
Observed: 5:26
